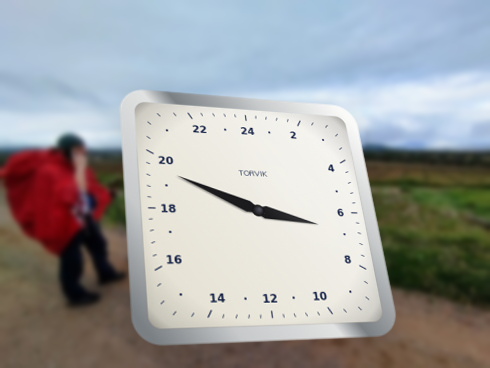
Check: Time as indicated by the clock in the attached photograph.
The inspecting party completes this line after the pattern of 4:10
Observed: 6:49
